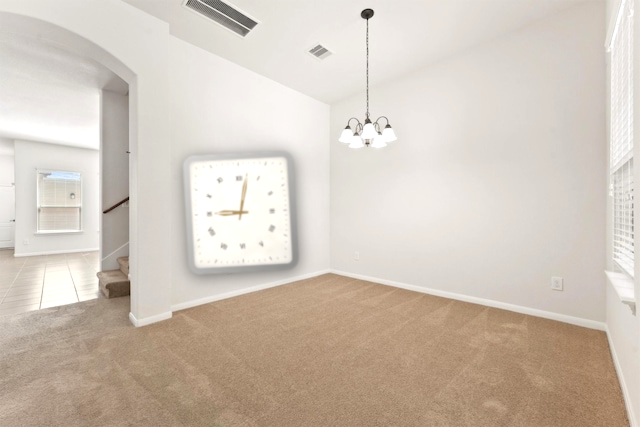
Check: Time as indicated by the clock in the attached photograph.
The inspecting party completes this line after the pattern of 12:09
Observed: 9:02
